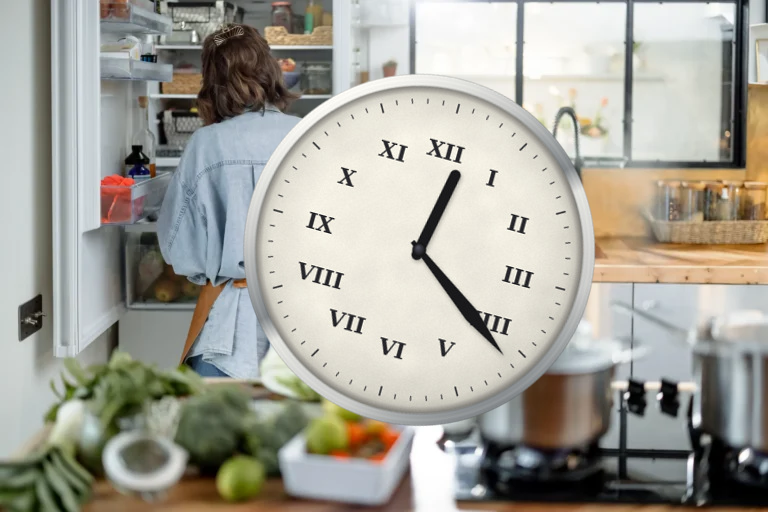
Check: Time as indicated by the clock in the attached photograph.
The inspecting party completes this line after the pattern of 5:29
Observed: 12:21
